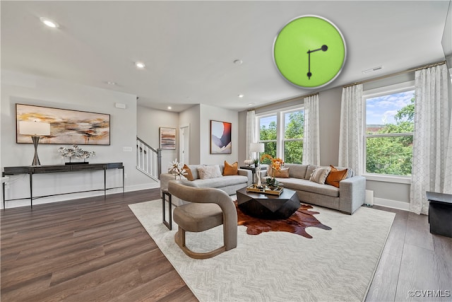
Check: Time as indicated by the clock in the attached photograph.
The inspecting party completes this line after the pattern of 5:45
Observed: 2:30
